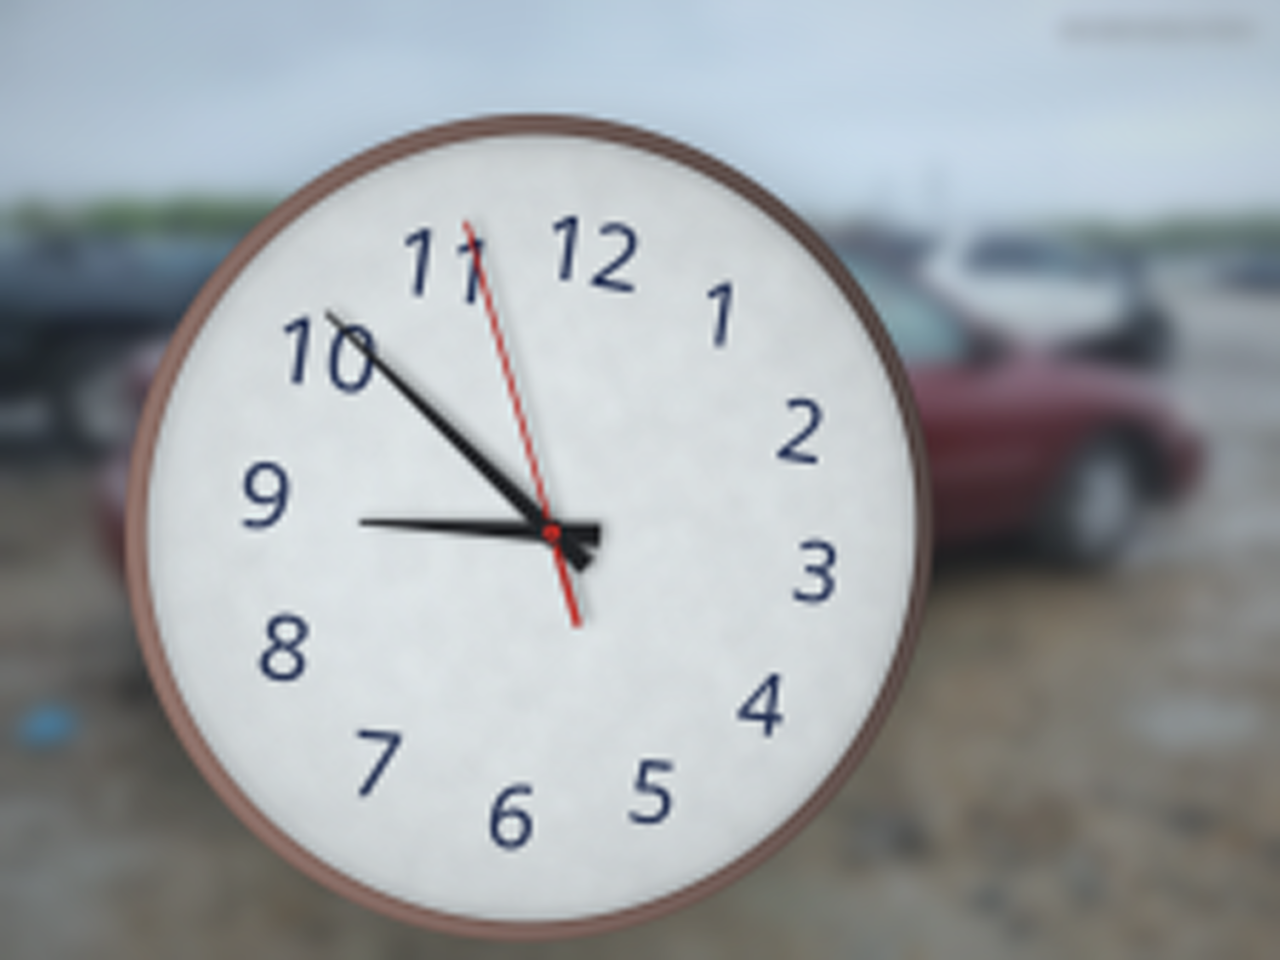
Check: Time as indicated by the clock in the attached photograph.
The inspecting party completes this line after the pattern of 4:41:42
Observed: 8:50:56
